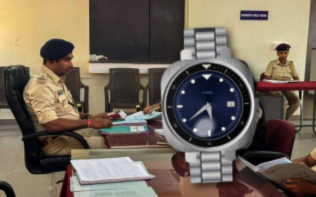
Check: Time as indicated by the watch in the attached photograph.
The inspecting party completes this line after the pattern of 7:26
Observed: 5:39
